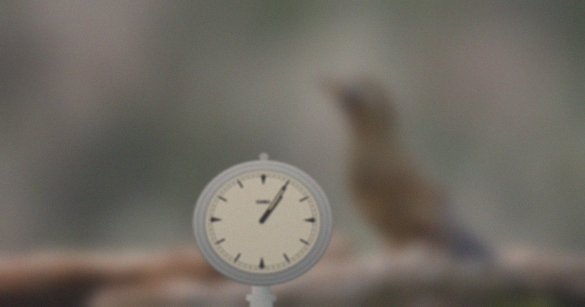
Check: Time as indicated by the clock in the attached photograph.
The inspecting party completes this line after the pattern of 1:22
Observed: 1:05
